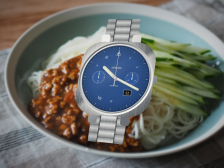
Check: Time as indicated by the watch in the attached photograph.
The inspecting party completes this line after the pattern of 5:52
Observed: 10:19
